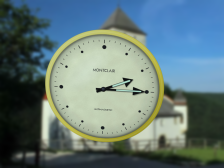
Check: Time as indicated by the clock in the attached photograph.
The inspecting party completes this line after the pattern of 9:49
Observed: 2:15
